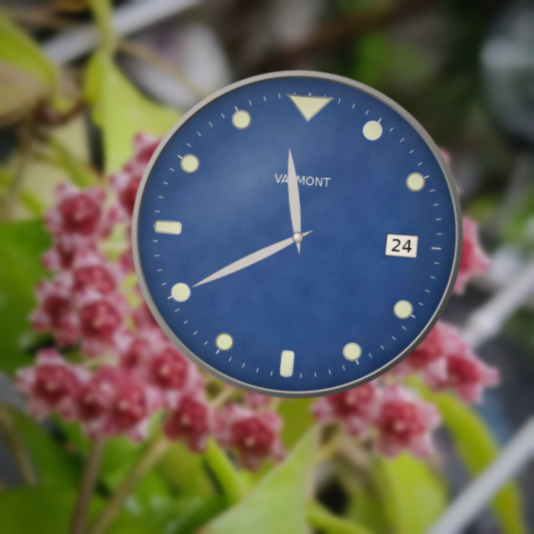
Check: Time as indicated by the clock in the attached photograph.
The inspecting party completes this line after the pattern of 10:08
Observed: 11:40
